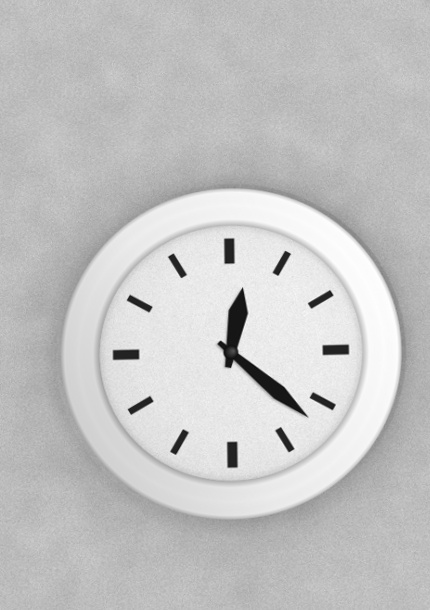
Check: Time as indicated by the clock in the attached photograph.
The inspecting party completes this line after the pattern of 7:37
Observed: 12:22
